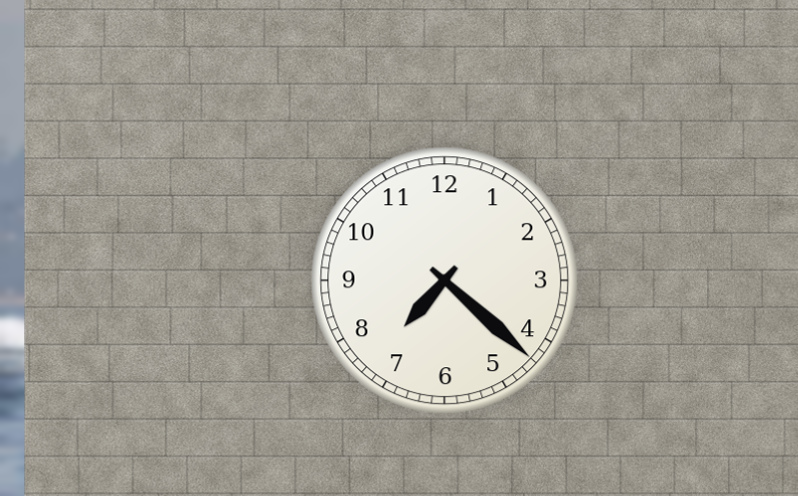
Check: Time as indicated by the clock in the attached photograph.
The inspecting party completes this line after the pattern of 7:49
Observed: 7:22
